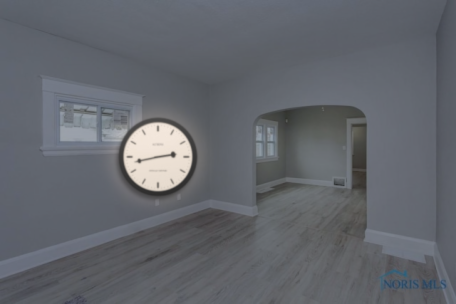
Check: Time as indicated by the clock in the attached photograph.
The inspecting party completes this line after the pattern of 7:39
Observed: 2:43
